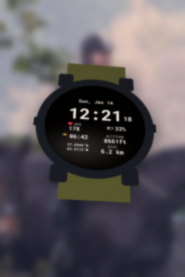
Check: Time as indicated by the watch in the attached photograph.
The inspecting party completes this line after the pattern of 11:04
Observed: 12:21
